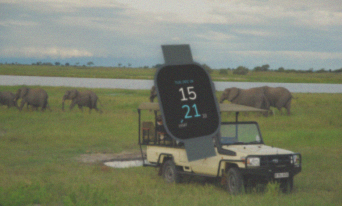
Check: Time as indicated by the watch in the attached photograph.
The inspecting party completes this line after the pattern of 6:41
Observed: 15:21
